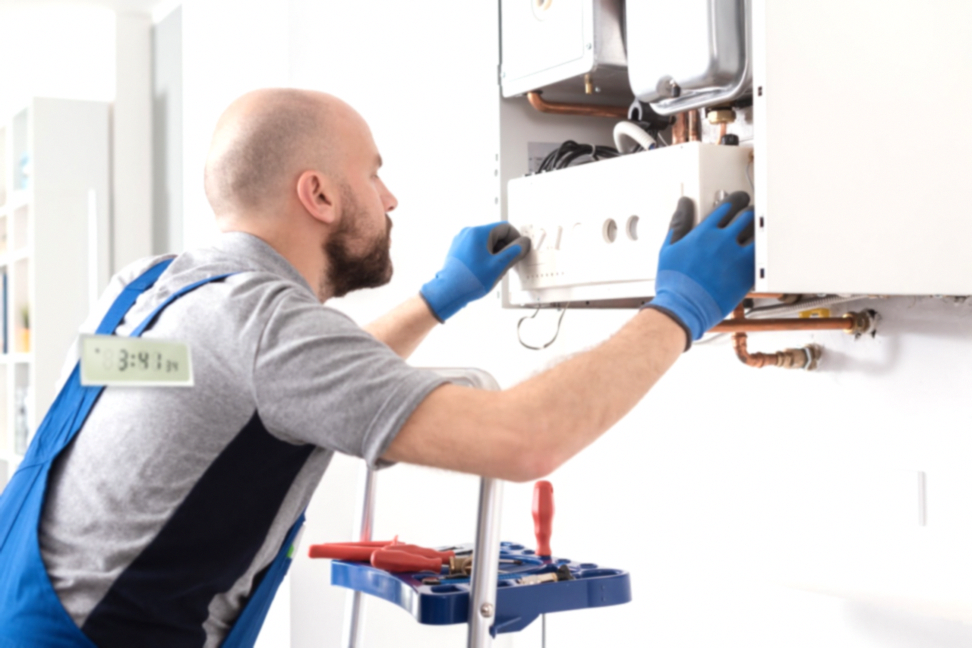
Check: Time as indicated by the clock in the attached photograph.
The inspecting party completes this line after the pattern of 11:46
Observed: 3:41
